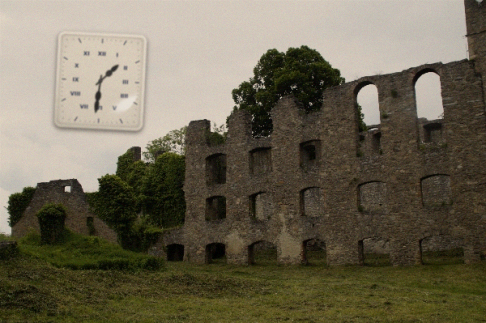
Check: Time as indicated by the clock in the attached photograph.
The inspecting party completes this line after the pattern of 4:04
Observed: 1:31
